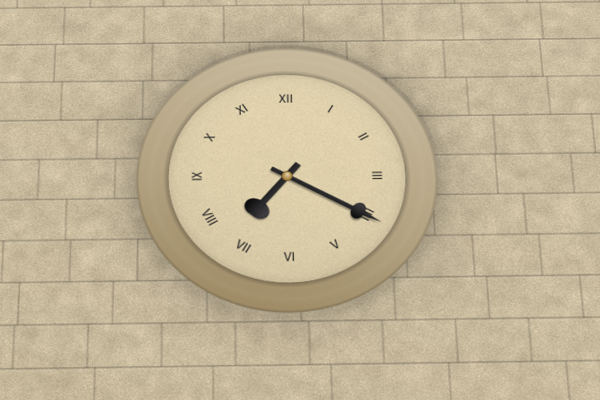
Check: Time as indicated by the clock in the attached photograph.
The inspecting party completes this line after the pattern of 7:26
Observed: 7:20
